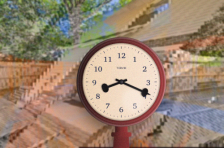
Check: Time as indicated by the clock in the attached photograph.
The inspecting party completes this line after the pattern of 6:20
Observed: 8:19
